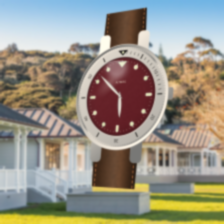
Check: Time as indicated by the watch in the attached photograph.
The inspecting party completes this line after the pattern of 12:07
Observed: 5:52
